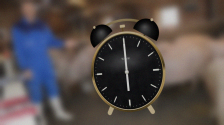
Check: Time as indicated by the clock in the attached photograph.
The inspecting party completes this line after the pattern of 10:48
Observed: 6:00
